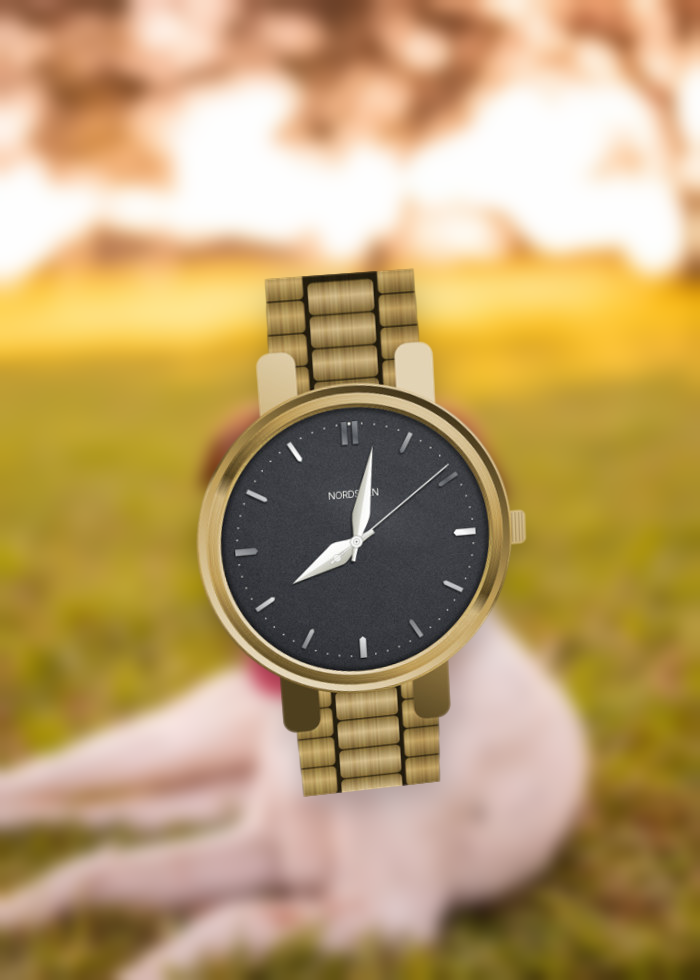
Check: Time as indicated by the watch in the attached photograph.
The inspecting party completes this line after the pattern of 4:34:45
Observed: 8:02:09
